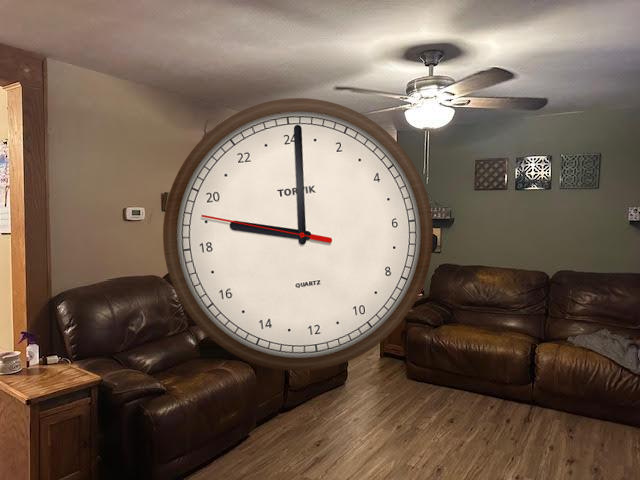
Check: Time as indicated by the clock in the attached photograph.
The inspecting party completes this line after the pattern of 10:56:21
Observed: 19:00:48
